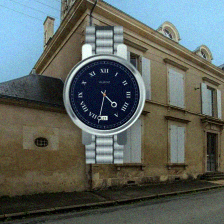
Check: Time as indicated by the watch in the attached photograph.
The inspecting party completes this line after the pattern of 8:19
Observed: 4:32
